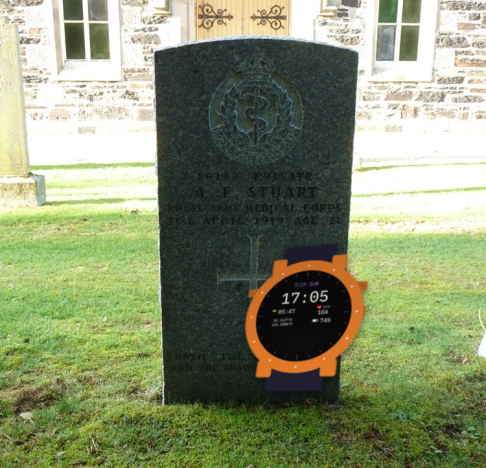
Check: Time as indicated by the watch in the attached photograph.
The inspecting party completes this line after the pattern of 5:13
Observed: 17:05
